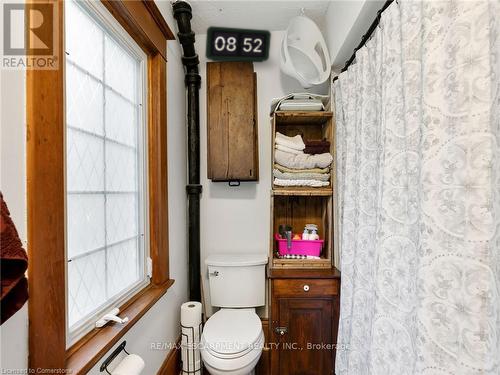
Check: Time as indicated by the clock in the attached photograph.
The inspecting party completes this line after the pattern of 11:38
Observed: 8:52
